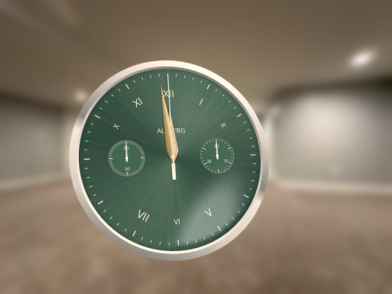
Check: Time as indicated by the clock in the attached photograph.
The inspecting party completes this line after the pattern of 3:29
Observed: 11:59
